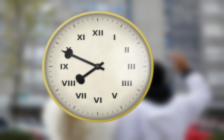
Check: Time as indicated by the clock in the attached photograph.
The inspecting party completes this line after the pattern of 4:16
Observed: 7:49
